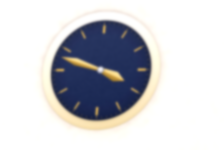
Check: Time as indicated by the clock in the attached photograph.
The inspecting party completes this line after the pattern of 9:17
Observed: 3:48
